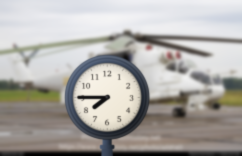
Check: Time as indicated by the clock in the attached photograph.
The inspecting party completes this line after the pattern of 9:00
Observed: 7:45
